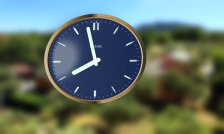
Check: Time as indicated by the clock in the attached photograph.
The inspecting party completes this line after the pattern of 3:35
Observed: 7:58
